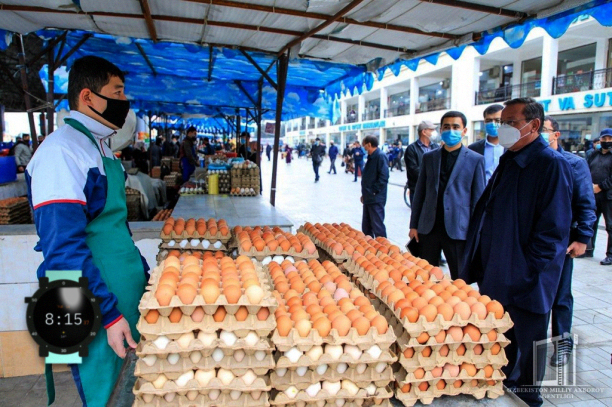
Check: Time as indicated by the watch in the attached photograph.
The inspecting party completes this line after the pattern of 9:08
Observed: 8:15
